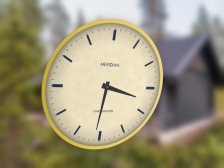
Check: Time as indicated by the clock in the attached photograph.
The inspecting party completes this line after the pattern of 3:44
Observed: 3:31
